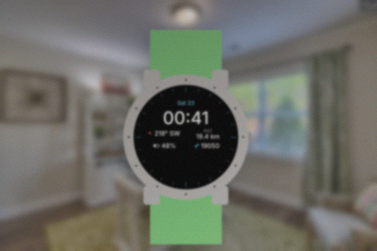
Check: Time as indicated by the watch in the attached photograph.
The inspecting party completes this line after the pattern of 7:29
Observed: 0:41
